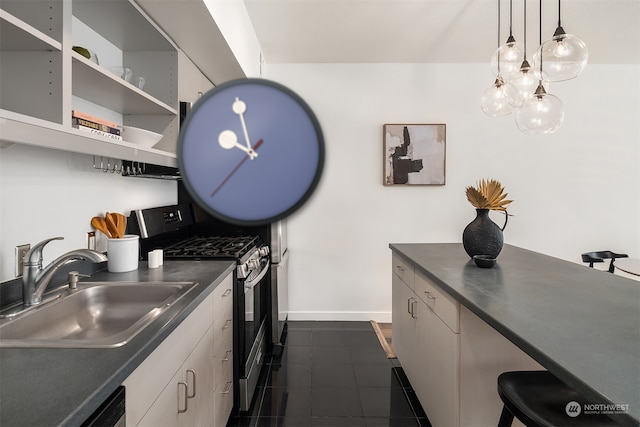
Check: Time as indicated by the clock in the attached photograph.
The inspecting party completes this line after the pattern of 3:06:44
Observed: 9:57:37
